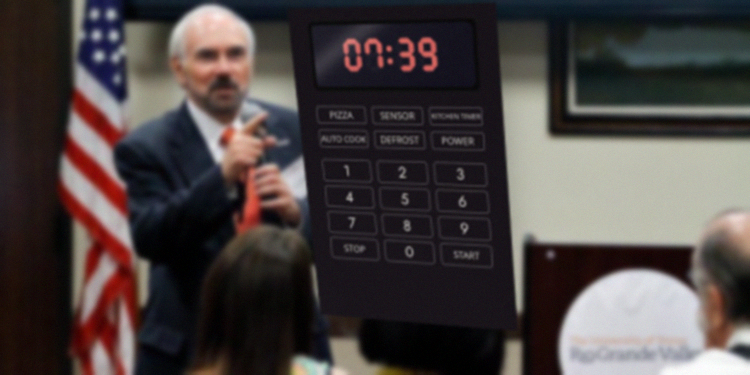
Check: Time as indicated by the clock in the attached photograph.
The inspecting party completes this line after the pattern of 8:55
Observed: 7:39
